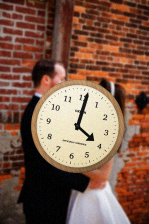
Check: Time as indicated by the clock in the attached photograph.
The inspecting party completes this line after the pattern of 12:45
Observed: 4:01
